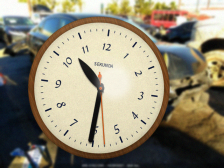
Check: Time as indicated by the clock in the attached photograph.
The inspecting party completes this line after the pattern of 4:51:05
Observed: 10:30:28
